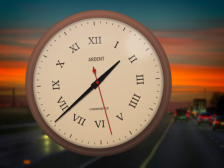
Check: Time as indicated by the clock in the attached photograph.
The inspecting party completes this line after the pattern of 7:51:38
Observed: 1:38:28
